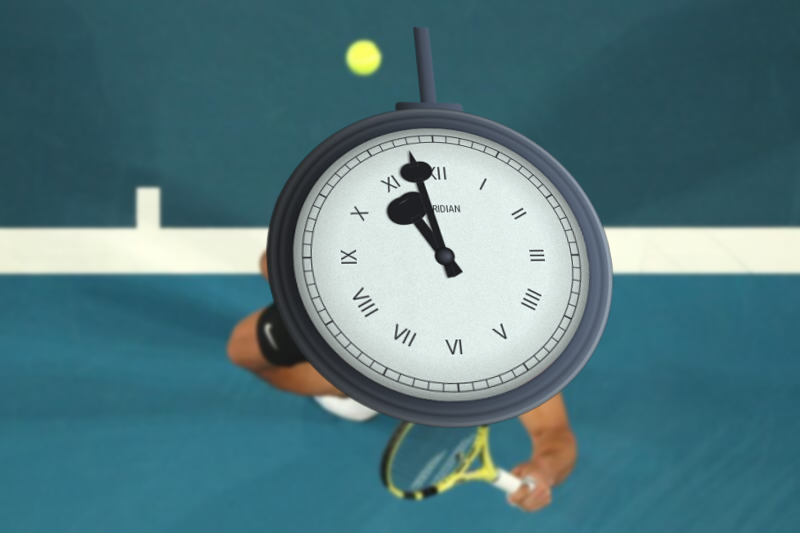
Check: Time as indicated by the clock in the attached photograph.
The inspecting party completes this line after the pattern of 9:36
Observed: 10:58
